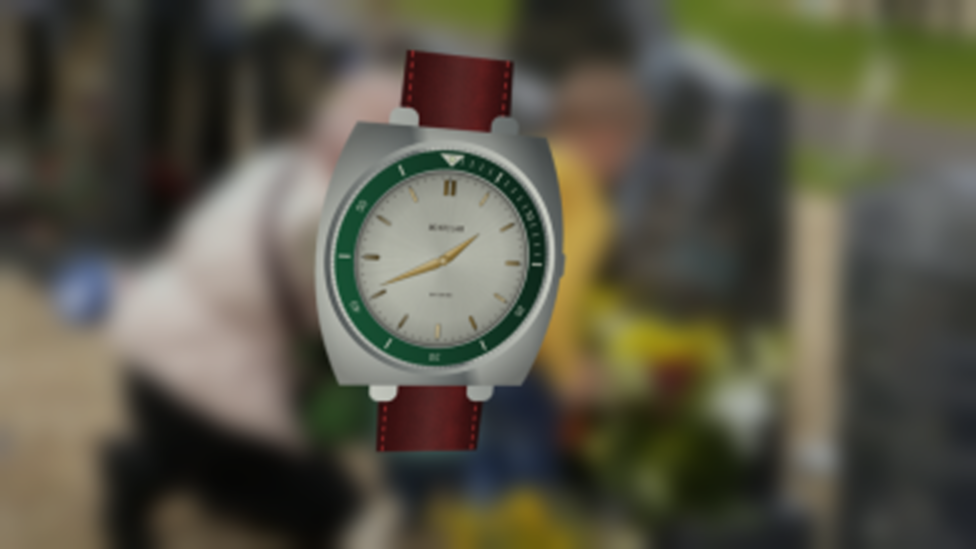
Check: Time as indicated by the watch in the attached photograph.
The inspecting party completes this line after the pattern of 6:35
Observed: 1:41
